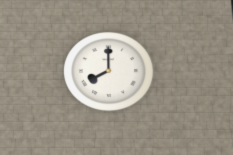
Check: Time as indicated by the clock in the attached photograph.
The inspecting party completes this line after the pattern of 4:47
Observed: 8:00
